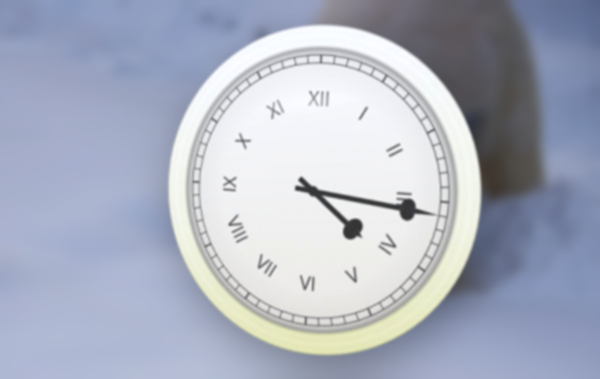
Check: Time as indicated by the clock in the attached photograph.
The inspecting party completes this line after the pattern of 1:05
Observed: 4:16
